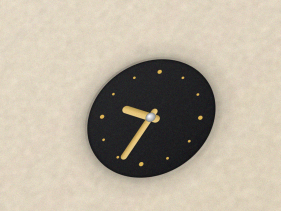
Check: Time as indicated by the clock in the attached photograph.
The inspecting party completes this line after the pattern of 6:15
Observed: 9:34
